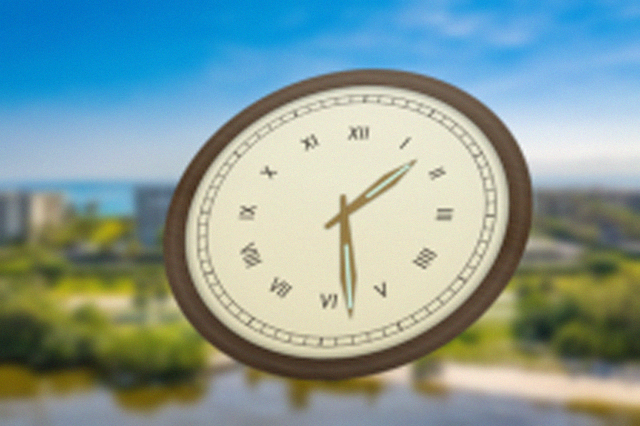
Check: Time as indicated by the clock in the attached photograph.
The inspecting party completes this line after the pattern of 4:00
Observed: 1:28
